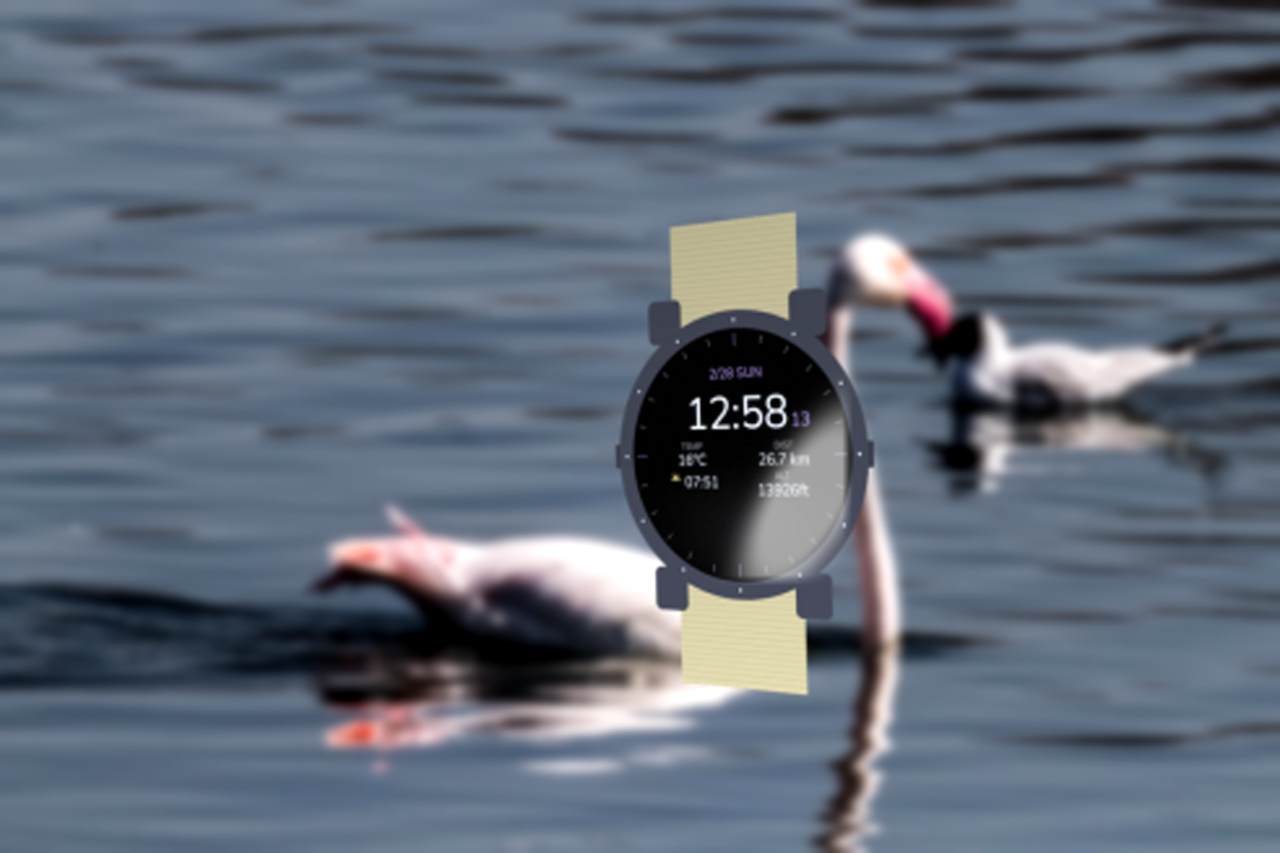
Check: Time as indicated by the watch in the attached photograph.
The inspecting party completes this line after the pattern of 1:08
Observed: 12:58
